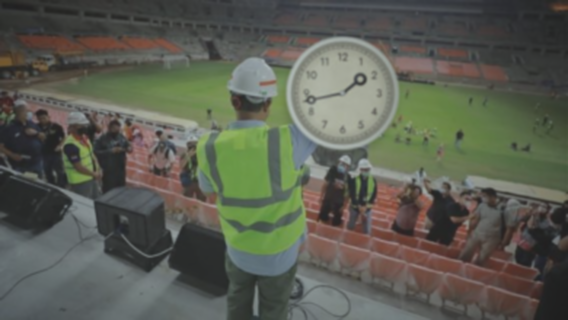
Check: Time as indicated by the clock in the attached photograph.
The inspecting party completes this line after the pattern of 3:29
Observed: 1:43
